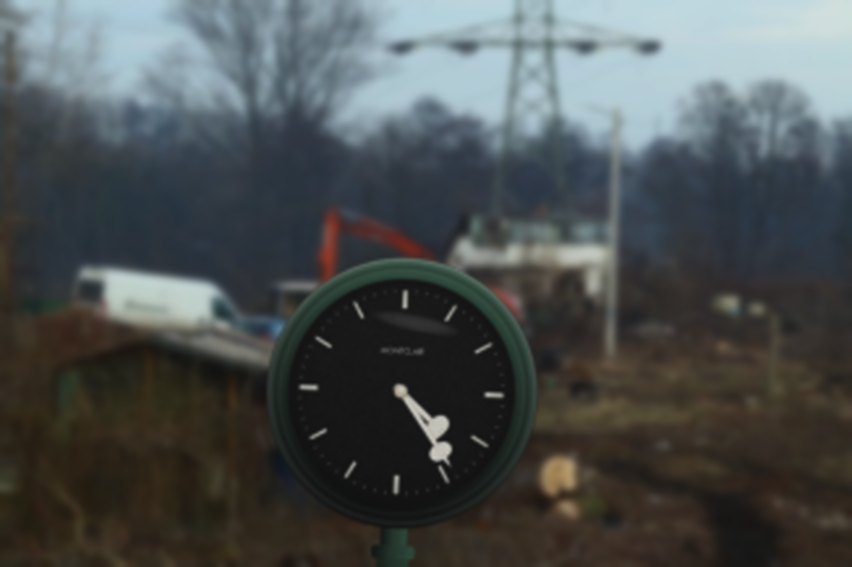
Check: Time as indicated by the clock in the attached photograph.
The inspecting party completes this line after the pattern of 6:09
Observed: 4:24
